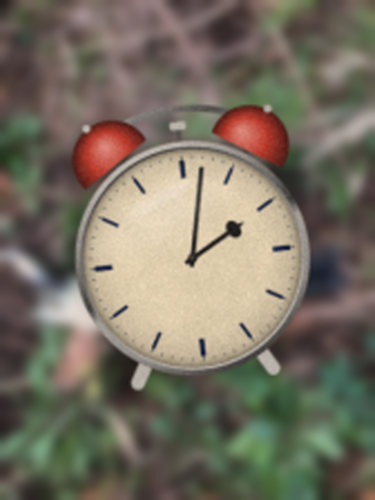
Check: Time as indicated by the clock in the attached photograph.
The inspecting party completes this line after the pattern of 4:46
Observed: 2:02
